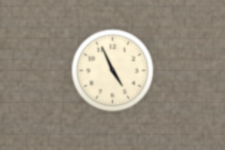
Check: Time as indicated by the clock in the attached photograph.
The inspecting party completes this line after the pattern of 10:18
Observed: 4:56
